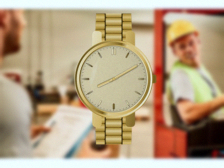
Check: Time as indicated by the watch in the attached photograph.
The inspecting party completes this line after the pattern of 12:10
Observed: 8:10
